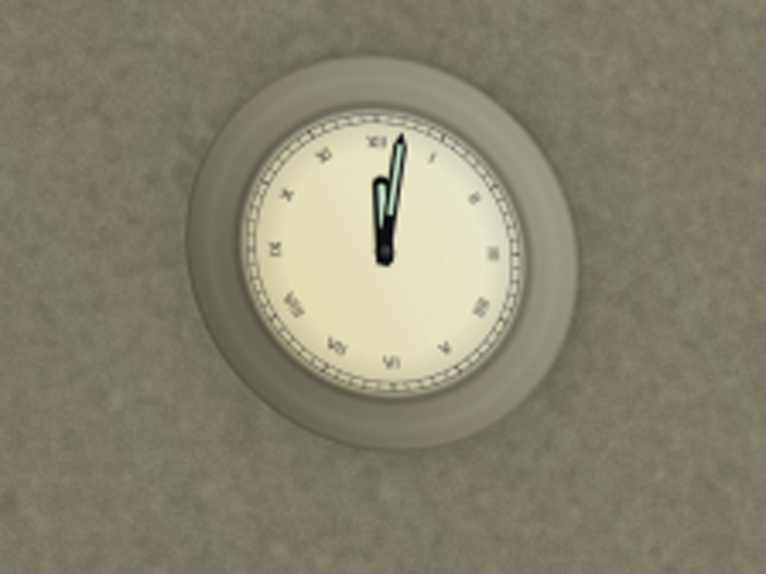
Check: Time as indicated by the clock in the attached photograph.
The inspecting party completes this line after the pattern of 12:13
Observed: 12:02
